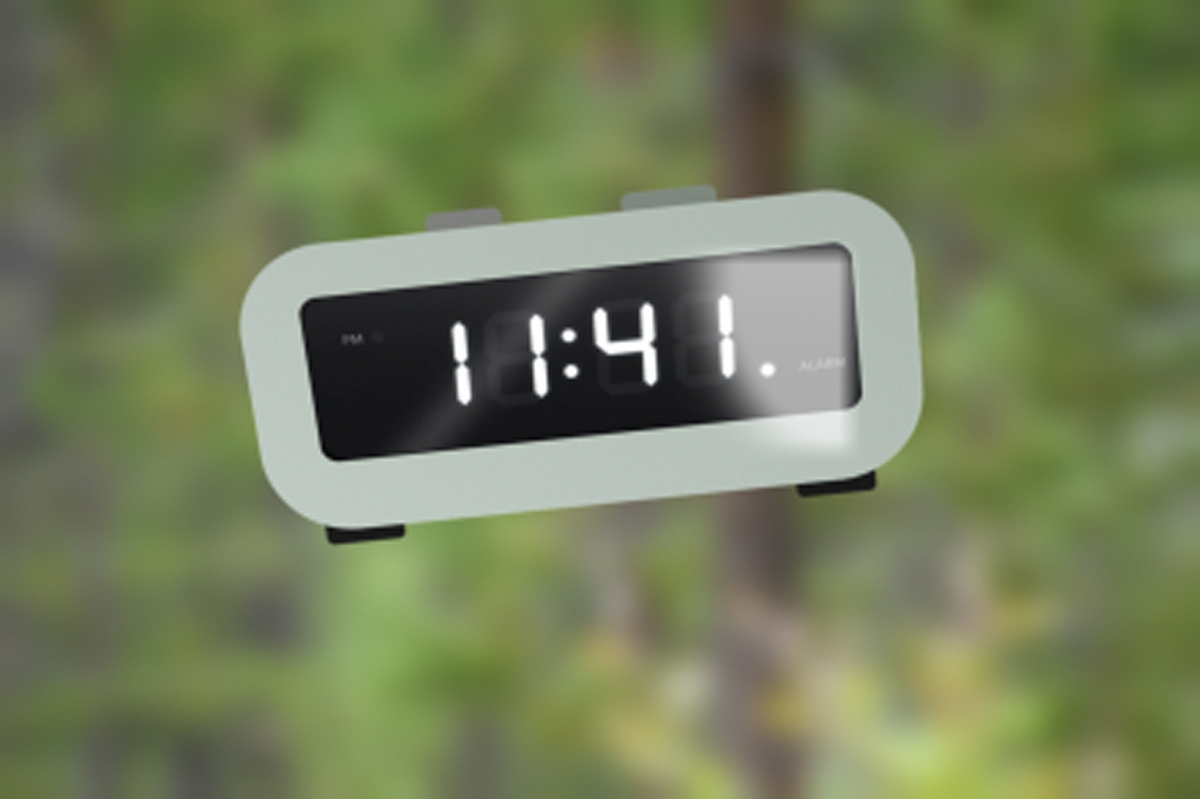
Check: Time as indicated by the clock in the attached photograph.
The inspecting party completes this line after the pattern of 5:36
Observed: 11:41
